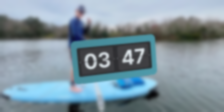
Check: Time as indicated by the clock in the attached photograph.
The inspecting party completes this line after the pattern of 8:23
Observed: 3:47
